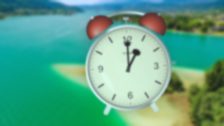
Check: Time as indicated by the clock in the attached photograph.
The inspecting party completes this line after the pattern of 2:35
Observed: 1:00
